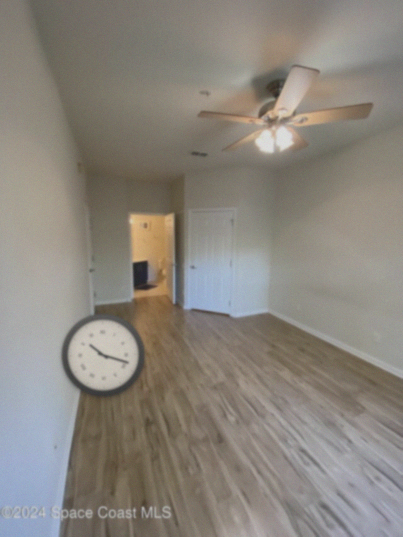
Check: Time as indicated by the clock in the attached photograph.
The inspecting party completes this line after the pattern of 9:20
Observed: 10:18
